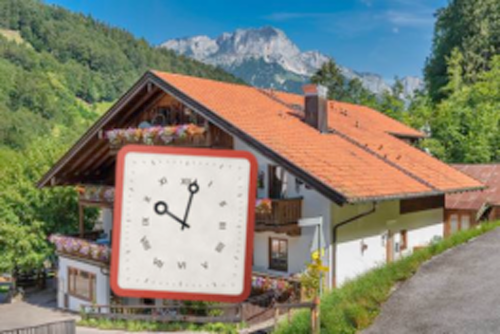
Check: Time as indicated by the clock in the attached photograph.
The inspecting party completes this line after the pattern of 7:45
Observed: 10:02
